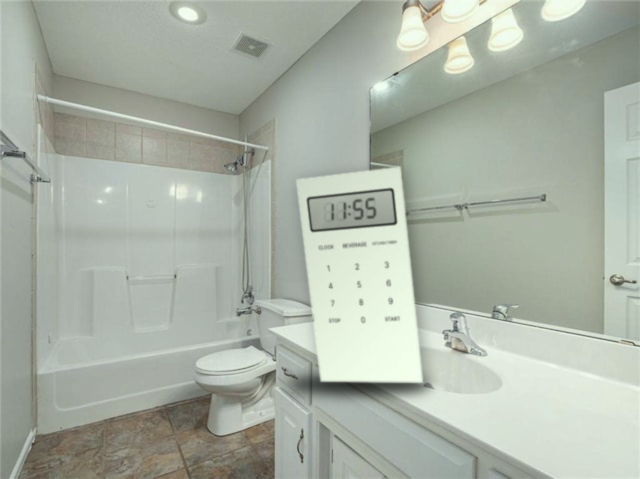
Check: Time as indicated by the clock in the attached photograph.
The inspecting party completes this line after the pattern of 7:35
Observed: 11:55
